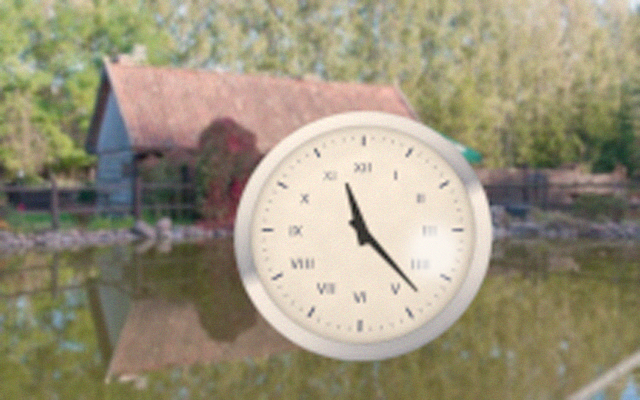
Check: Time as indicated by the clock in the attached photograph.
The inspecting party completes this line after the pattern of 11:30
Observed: 11:23
